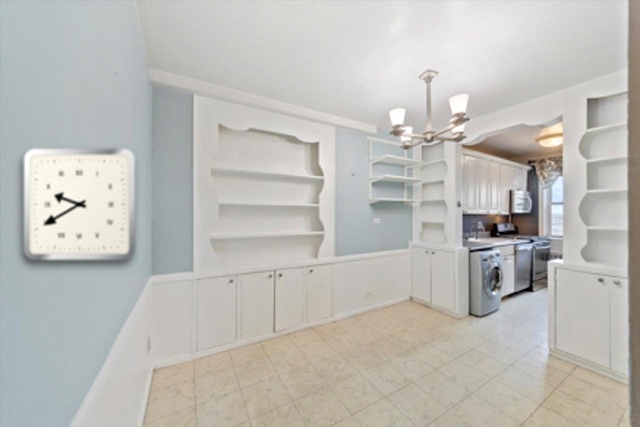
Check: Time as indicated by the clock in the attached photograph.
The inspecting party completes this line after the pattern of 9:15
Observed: 9:40
